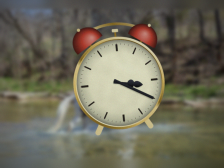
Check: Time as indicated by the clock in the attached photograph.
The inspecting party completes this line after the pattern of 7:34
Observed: 3:20
